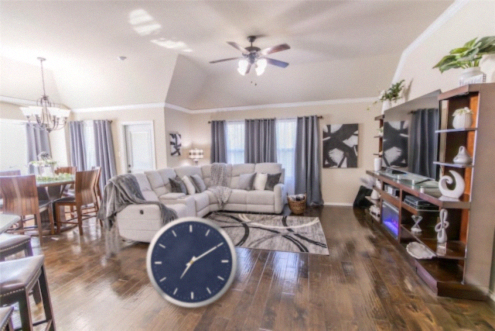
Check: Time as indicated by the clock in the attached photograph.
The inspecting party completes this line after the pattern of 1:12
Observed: 7:10
